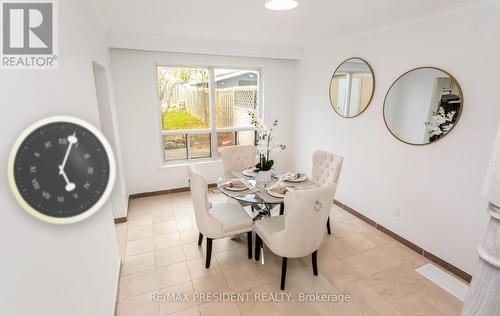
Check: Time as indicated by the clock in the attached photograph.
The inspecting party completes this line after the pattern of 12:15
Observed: 5:03
